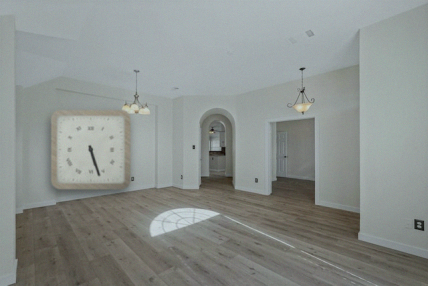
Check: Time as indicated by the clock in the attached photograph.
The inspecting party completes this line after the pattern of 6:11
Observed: 5:27
